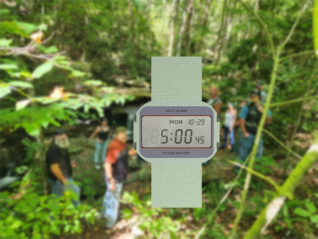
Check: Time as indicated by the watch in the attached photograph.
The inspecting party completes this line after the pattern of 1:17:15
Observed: 5:00:45
